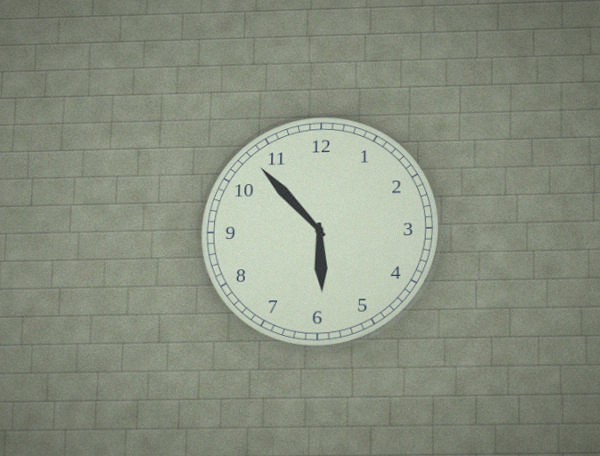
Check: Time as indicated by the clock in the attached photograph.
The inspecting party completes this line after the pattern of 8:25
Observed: 5:53
